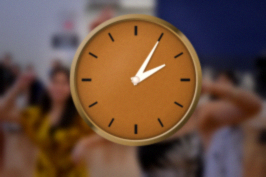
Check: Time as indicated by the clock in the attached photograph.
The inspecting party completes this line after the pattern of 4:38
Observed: 2:05
